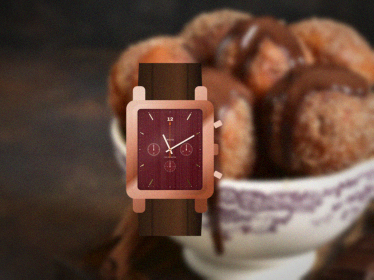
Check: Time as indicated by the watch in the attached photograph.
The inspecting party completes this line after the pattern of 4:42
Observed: 11:10
